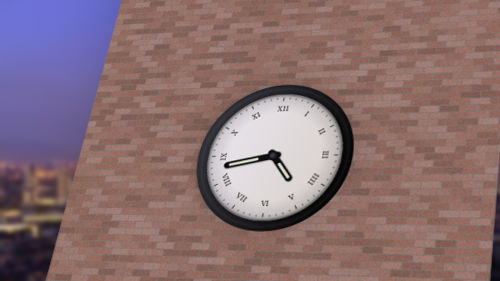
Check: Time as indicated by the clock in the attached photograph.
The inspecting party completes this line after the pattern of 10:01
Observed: 4:43
